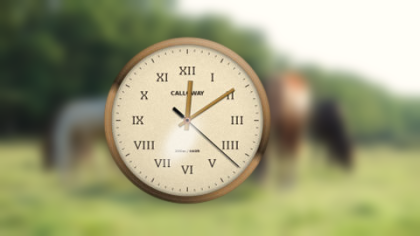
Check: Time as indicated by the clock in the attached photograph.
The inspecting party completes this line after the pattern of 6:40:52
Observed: 12:09:22
